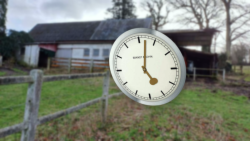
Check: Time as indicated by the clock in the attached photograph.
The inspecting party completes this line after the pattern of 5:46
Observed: 5:02
